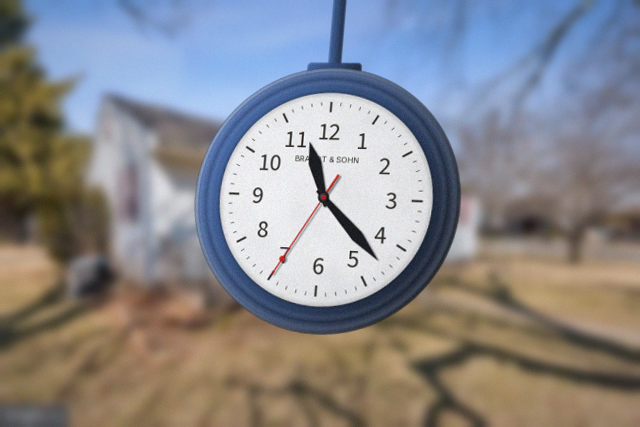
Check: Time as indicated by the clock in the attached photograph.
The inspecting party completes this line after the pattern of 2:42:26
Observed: 11:22:35
